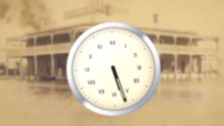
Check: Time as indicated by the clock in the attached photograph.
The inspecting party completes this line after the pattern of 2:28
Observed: 5:27
